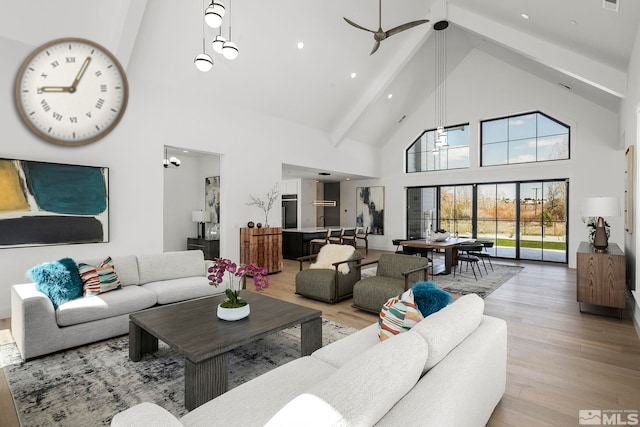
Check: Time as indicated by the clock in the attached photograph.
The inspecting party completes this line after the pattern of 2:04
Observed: 9:05
